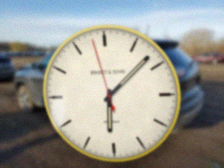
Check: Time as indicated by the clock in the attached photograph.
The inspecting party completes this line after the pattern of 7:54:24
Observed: 6:07:58
